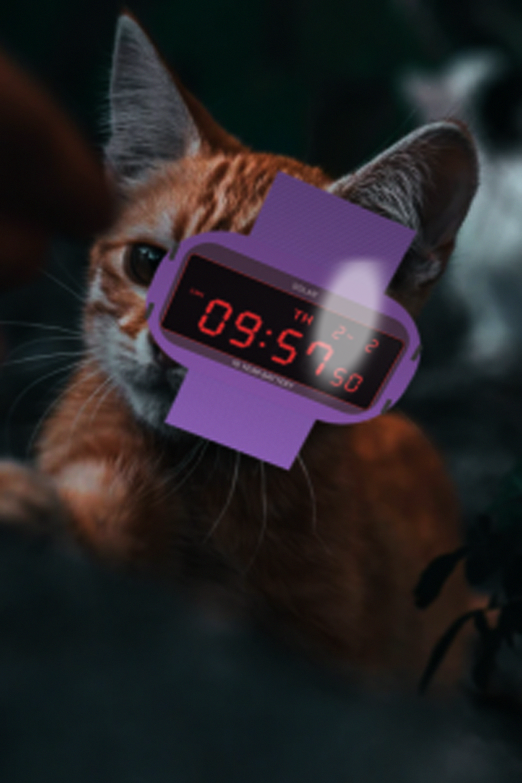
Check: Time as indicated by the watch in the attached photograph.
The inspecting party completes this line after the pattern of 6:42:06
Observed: 9:57:50
